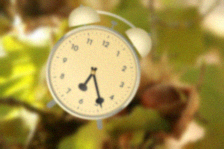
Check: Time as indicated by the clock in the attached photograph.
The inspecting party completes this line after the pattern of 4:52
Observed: 6:24
